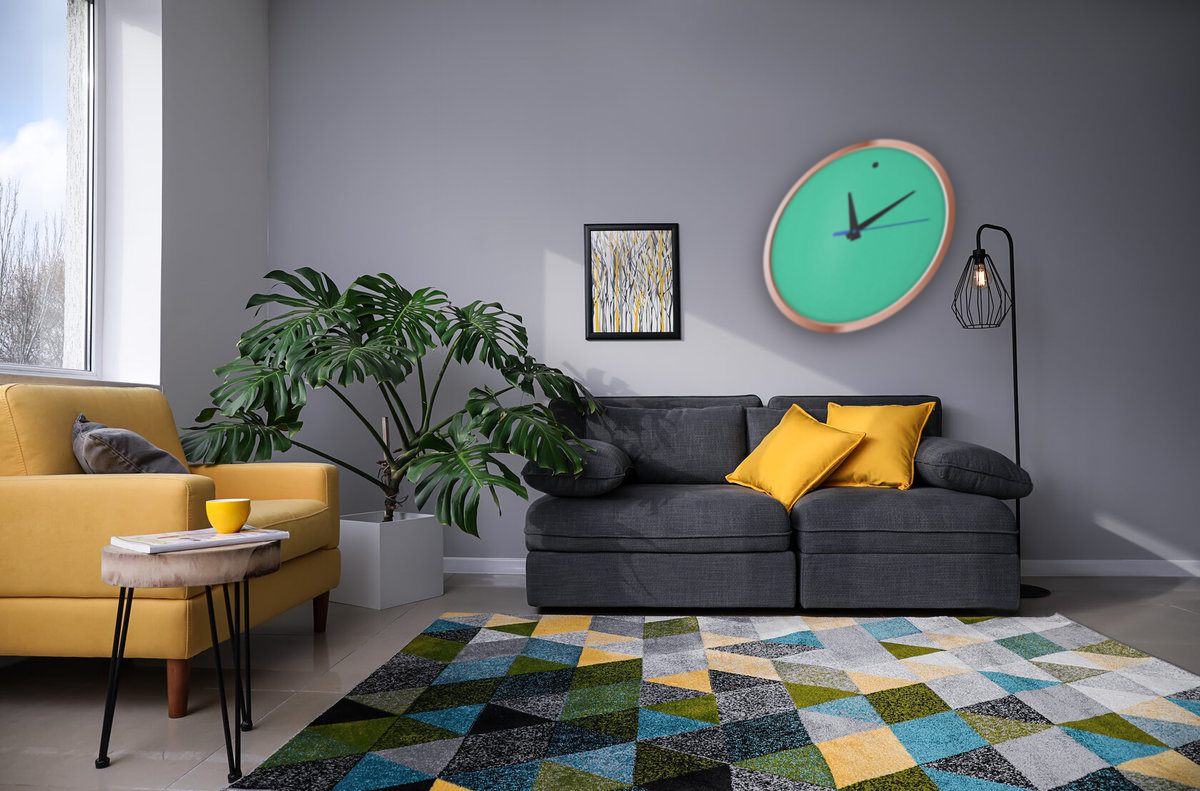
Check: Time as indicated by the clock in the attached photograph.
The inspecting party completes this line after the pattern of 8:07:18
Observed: 11:08:13
